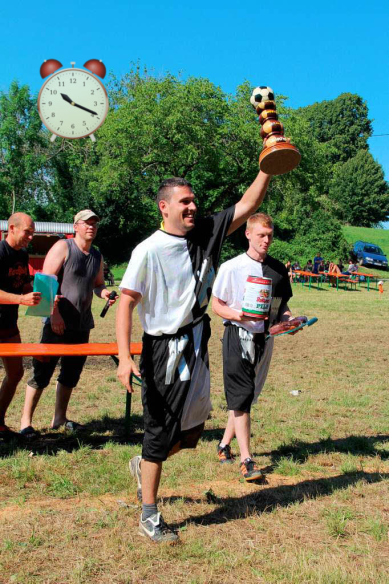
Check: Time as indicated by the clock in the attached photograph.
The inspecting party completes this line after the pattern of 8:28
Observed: 10:19
